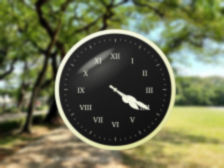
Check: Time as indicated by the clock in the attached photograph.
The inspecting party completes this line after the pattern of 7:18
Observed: 4:20
